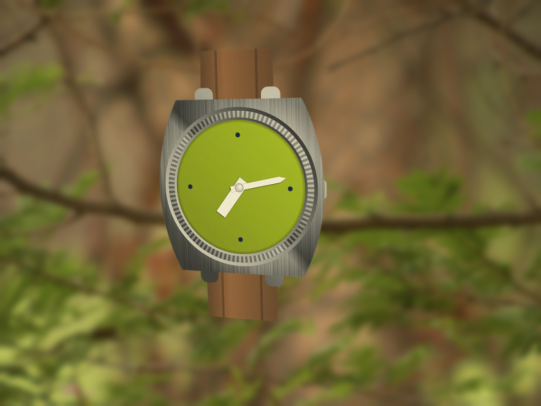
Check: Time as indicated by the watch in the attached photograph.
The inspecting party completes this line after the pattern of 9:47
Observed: 7:13
